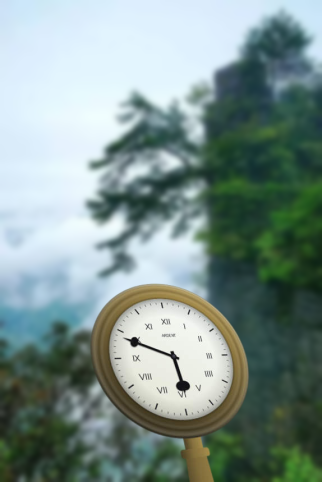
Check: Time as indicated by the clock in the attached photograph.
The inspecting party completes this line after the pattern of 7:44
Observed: 5:49
